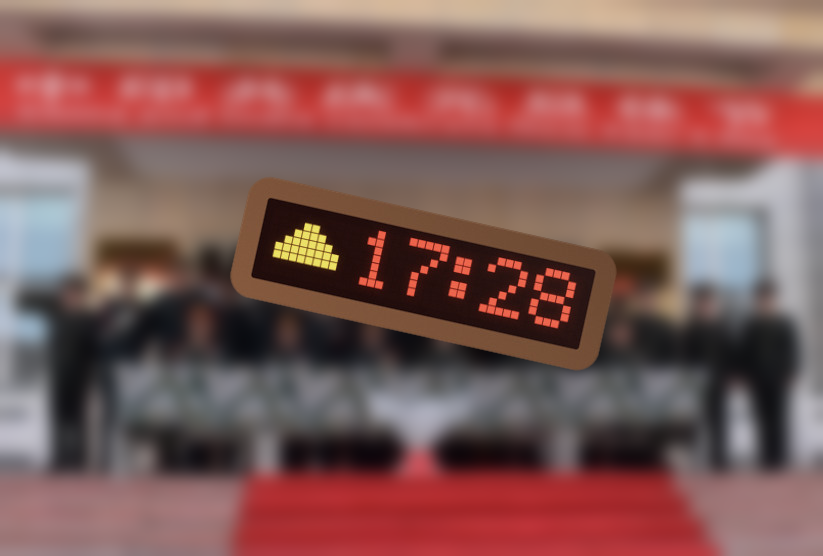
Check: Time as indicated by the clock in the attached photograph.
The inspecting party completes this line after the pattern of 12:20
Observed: 17:28
